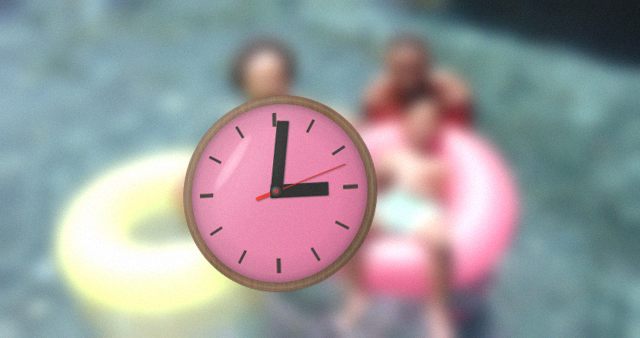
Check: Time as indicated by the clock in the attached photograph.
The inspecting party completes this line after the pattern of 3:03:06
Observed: 3:01:12
